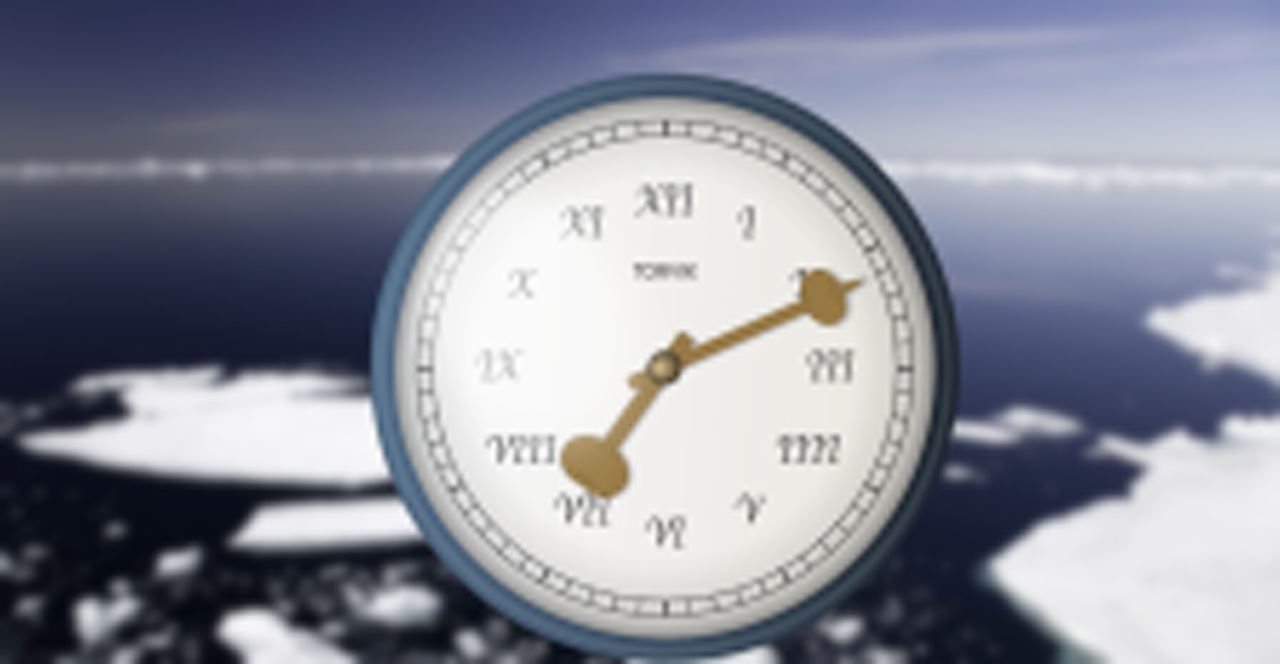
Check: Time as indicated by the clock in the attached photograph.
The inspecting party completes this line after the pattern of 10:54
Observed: 7:11
